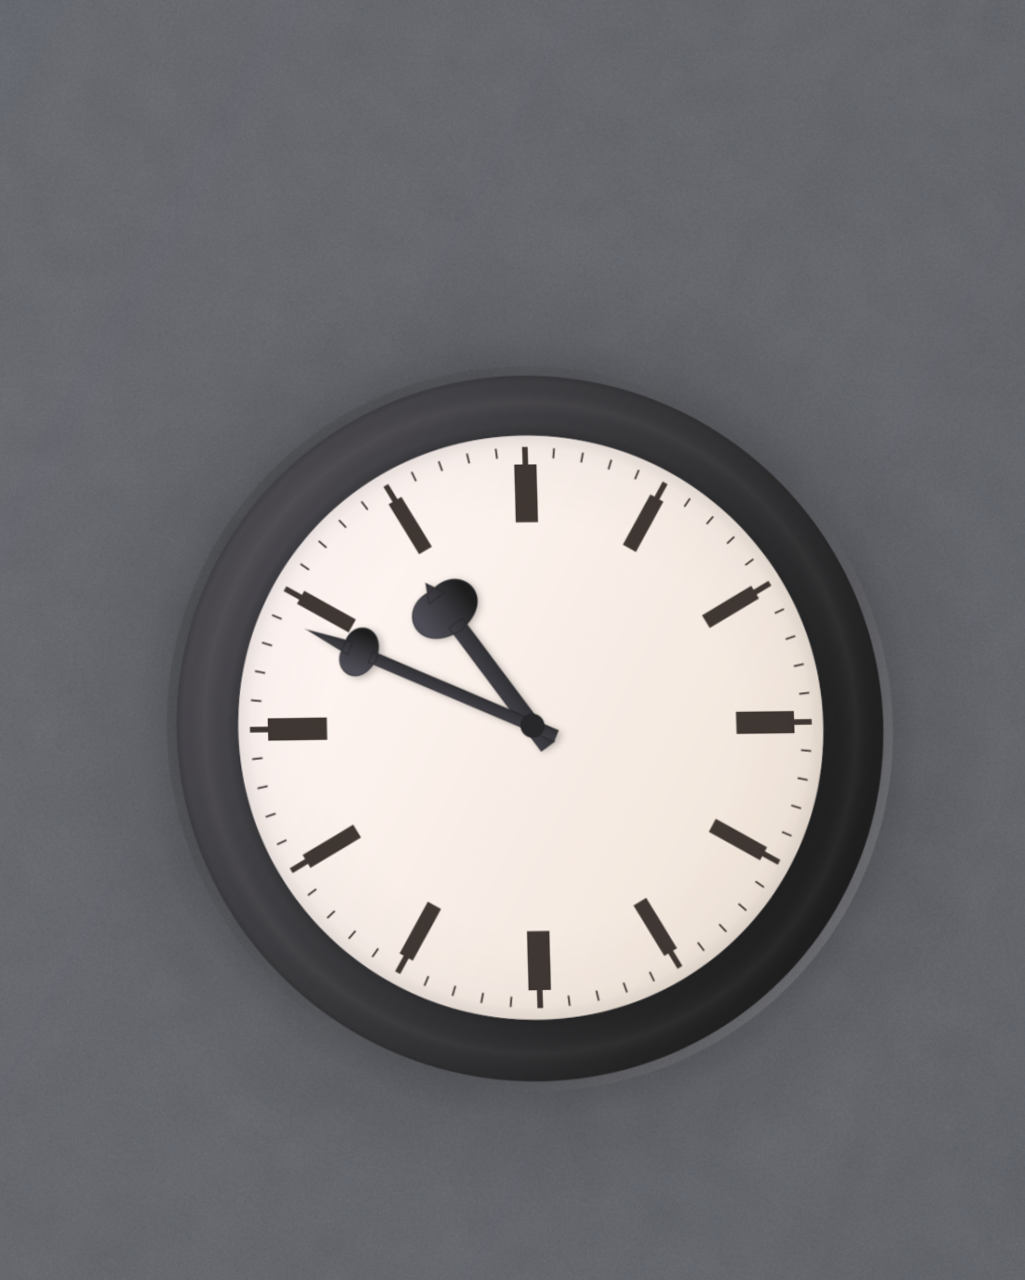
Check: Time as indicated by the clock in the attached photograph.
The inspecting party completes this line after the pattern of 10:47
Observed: 10:49
